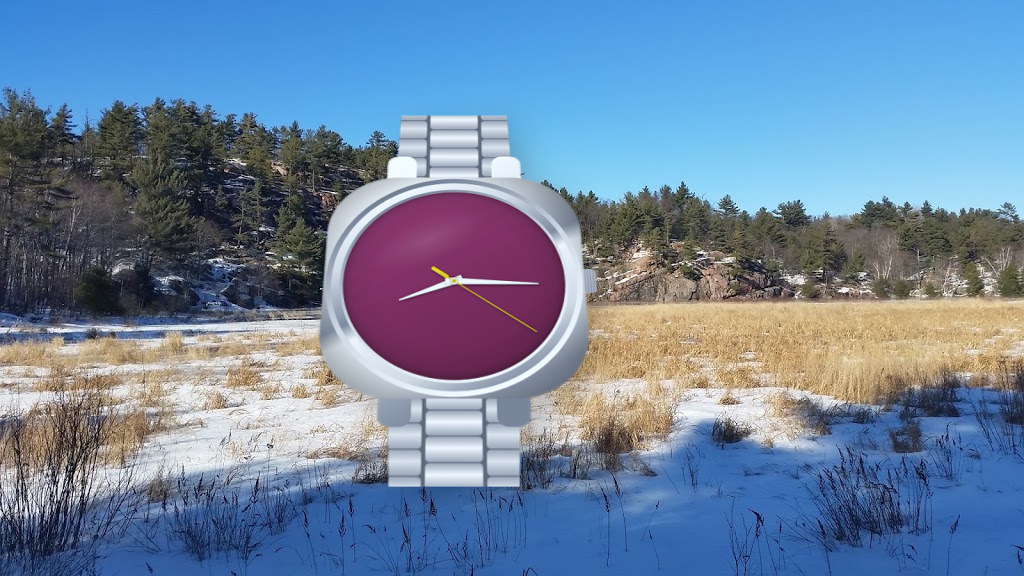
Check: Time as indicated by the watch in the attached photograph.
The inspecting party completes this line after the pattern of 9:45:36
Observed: 8:15:21
